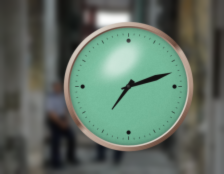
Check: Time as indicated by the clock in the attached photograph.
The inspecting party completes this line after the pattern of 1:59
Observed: 7:12
